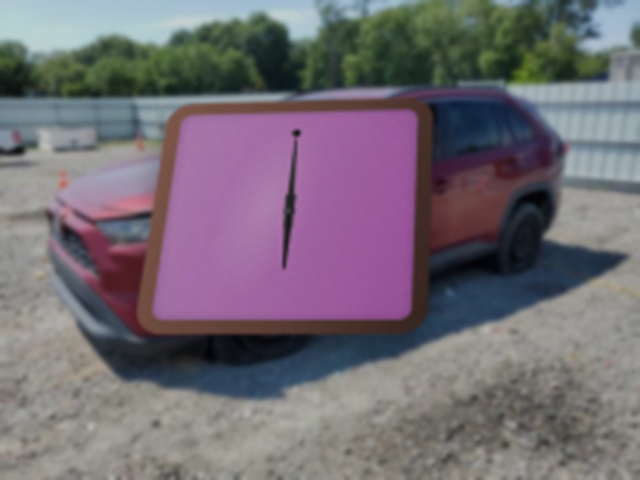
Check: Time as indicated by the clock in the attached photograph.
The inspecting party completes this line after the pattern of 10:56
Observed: 6:00
